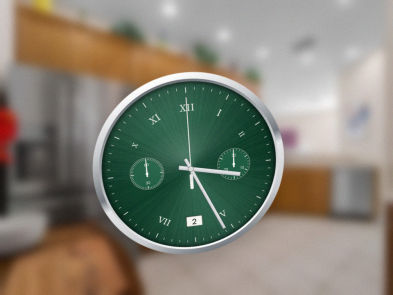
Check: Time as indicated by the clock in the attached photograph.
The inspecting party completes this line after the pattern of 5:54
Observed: 3:26
